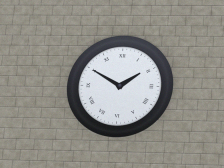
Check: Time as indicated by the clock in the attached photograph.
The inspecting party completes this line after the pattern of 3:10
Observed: 1:50
